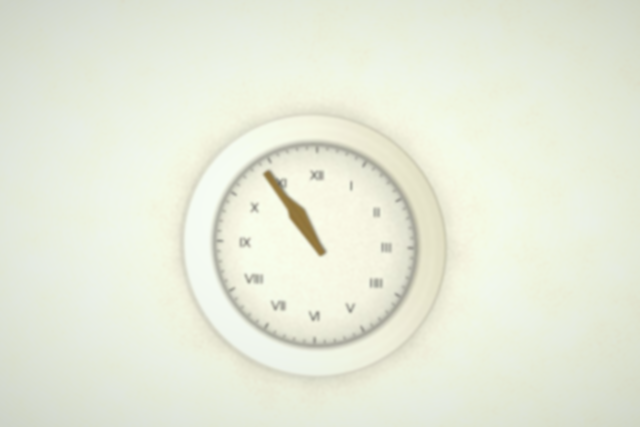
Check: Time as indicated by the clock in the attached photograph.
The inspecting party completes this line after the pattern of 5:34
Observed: 10:54
